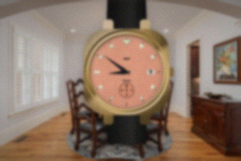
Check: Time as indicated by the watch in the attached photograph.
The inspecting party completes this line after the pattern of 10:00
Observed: 8:51
